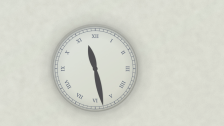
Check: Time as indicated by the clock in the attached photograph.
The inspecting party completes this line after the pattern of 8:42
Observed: 11:28
